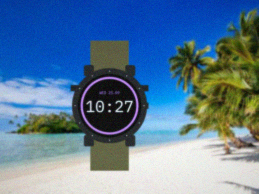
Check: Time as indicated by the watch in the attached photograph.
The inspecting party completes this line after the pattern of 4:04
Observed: 10:27
